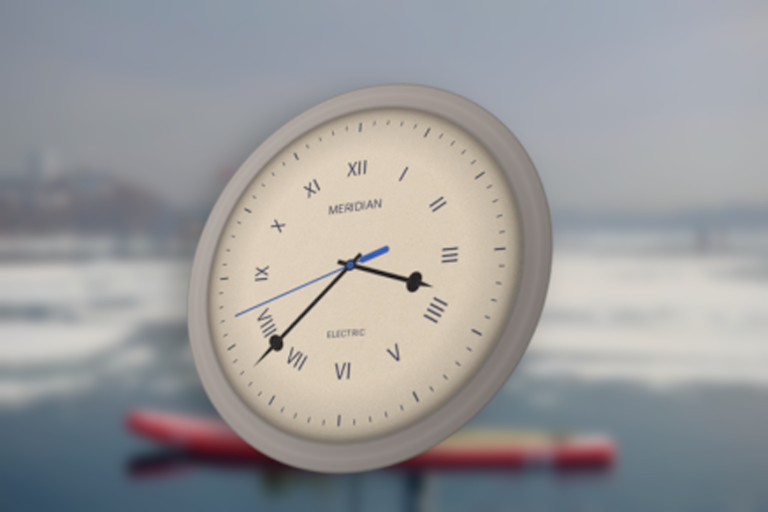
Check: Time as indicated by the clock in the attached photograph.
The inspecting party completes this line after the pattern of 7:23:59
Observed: 3:37:42
